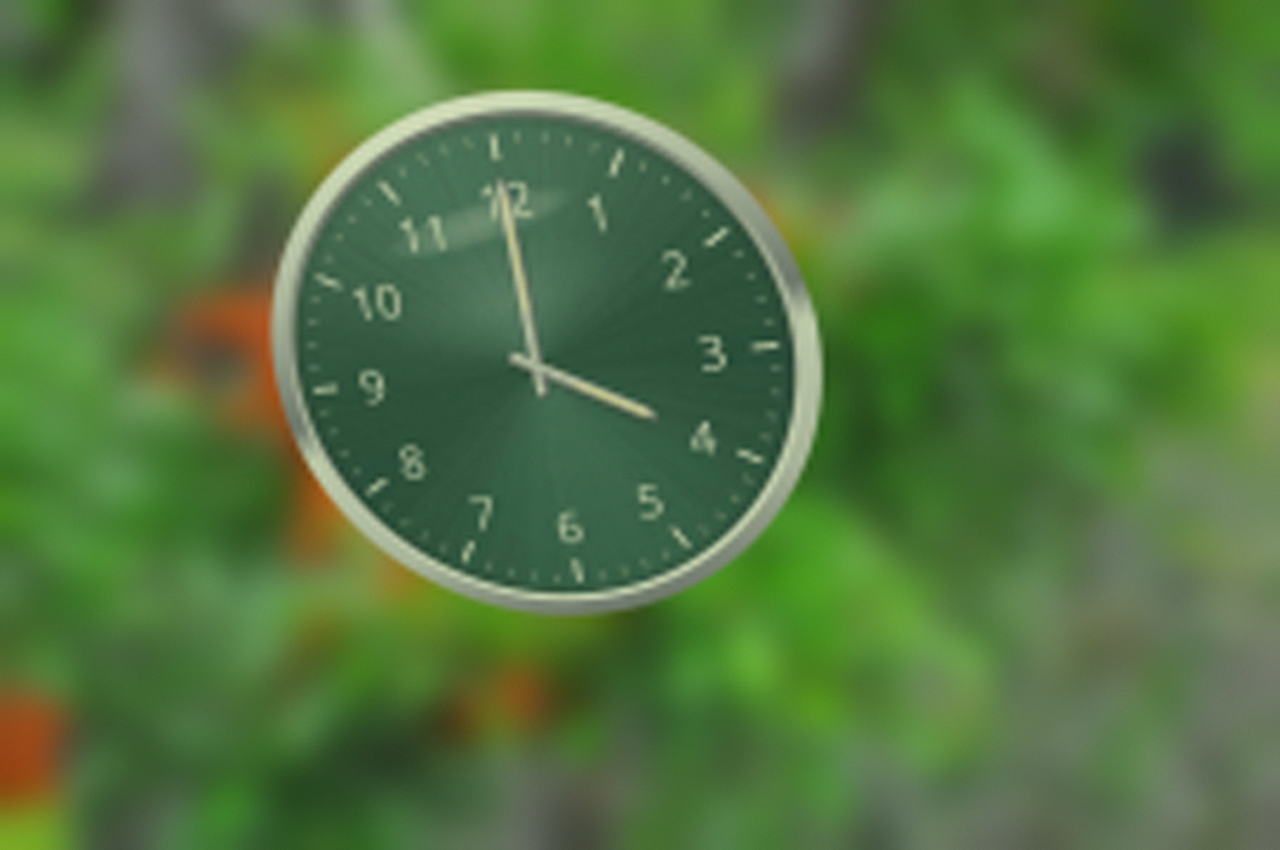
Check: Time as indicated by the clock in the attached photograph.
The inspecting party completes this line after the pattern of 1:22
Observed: 4:00
